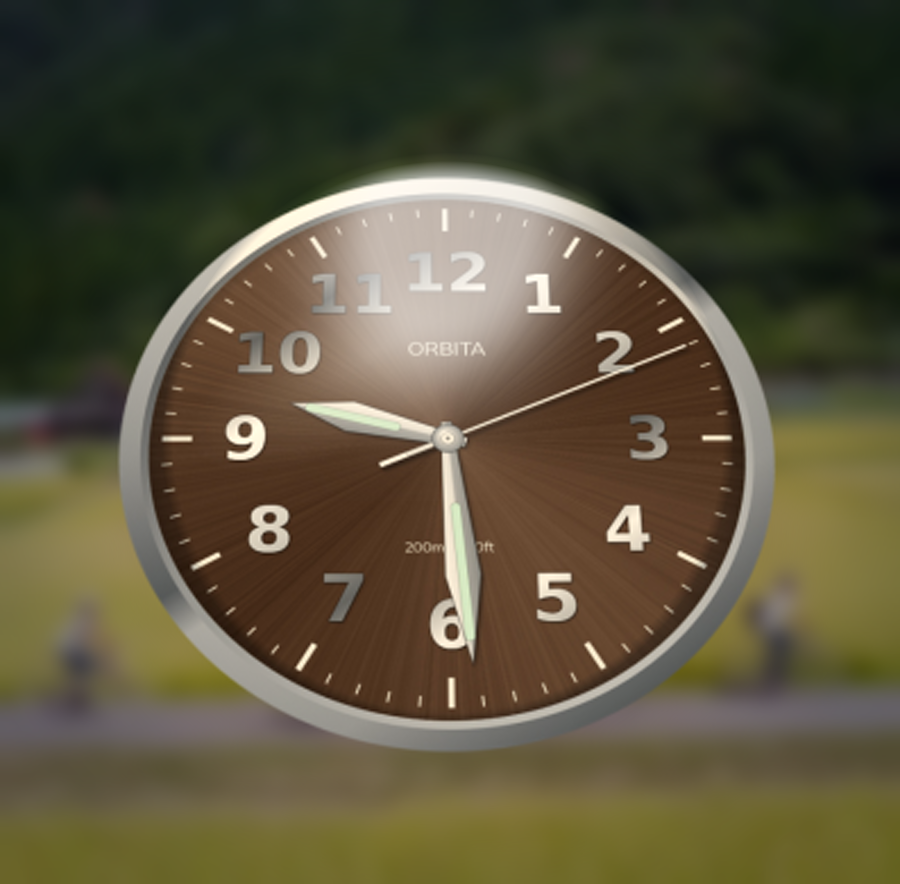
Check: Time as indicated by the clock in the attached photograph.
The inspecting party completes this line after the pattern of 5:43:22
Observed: 9:29:11
